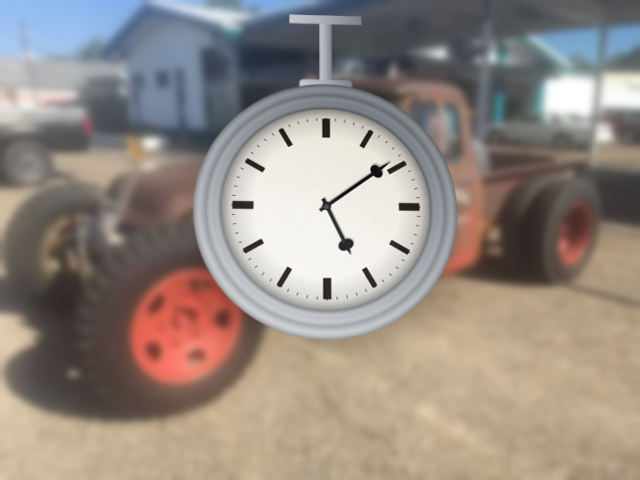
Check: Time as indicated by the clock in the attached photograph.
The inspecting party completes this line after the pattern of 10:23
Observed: 5:09
